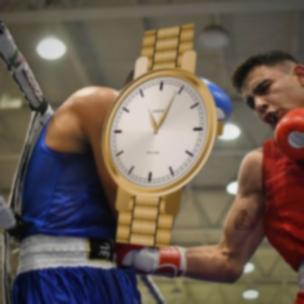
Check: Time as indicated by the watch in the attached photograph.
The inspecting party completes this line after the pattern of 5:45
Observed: 11:04
